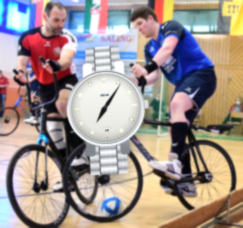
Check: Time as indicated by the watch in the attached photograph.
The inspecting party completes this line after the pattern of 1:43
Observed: 7:06
